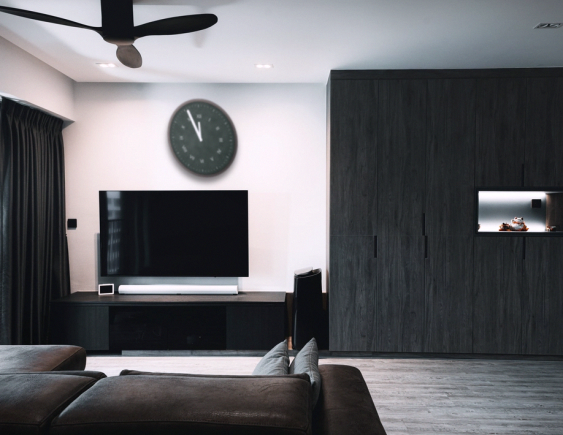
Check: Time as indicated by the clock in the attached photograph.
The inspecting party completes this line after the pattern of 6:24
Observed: 11:56
